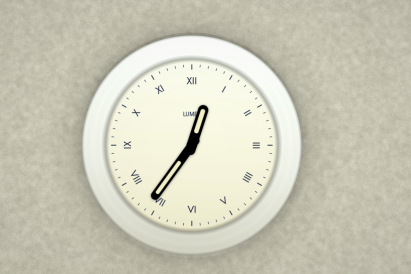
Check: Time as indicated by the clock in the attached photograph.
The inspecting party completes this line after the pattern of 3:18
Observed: 12:36
